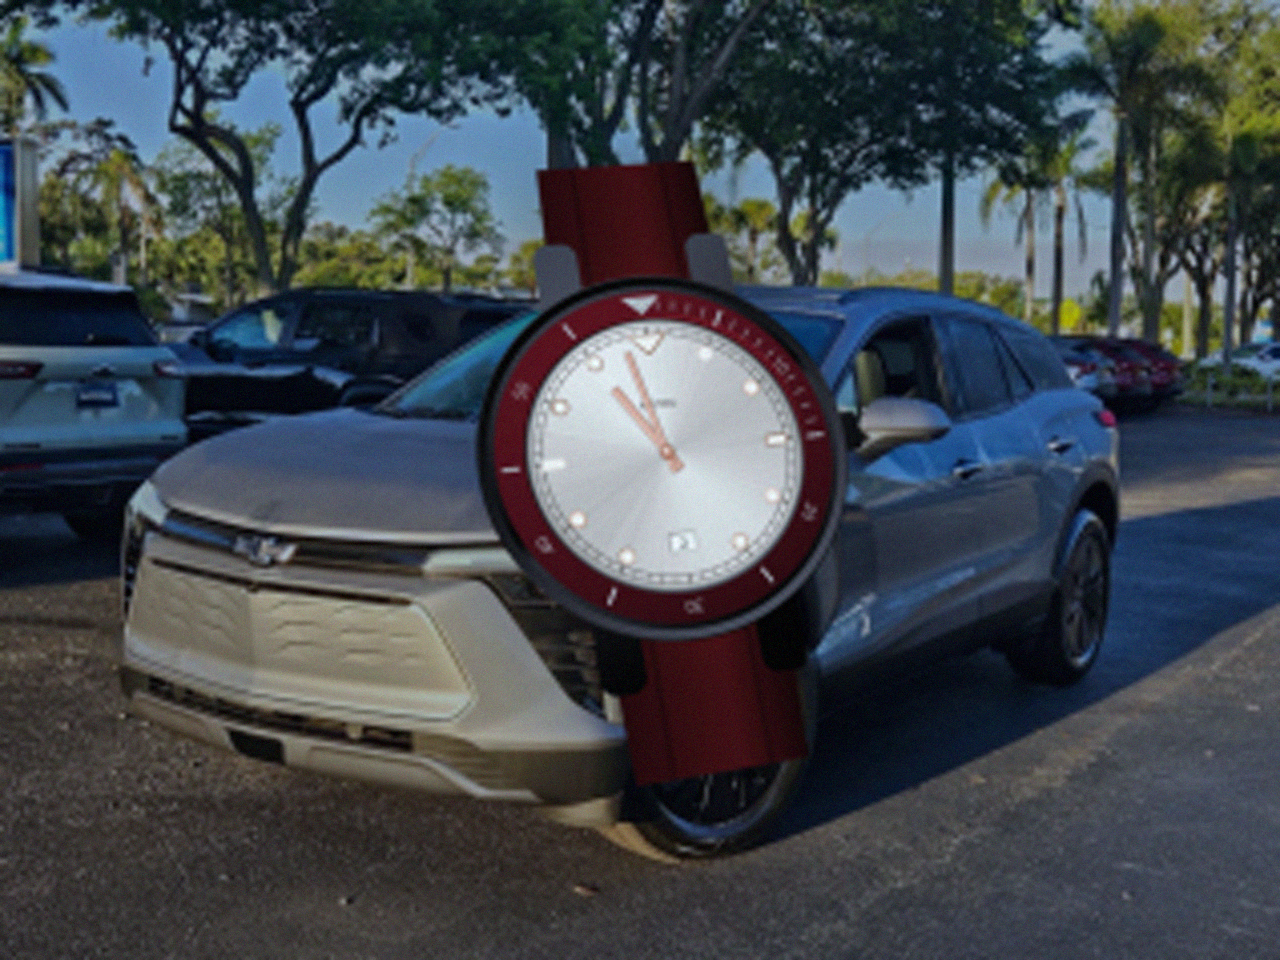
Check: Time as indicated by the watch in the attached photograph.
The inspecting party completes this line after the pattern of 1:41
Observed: 10:58
